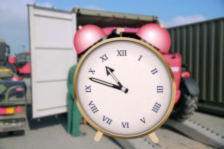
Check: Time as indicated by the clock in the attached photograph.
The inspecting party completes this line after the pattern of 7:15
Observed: 10:48
